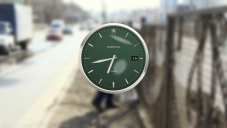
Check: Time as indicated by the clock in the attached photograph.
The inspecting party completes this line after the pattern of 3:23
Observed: 6:43
